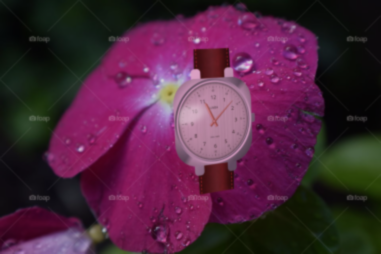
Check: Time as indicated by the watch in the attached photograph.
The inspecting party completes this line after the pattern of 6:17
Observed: 11:08
